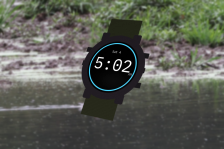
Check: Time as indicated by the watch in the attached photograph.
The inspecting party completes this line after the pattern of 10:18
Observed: 5:02
